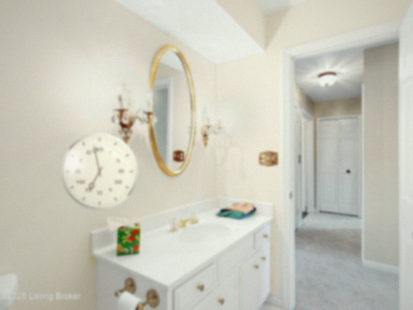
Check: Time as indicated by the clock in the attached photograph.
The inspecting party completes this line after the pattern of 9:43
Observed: 6:58
